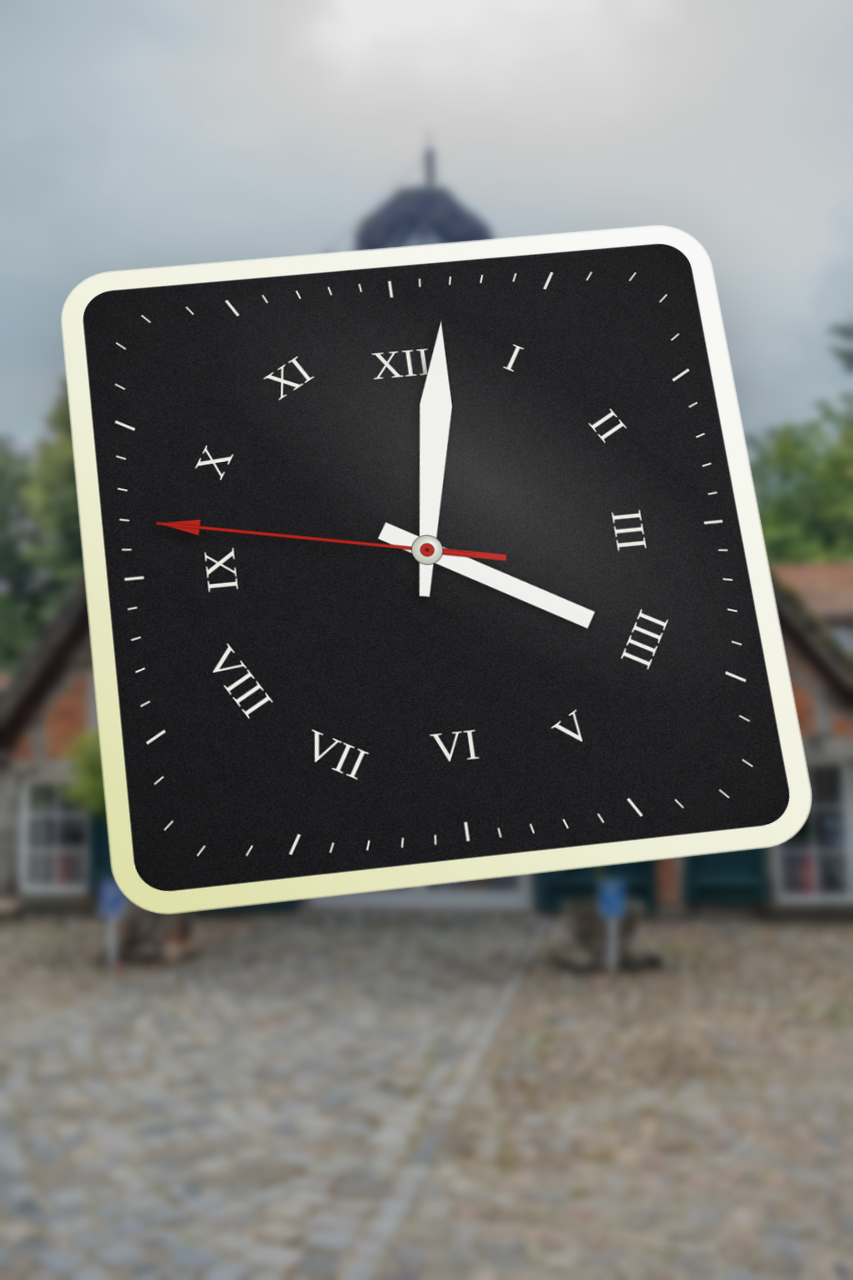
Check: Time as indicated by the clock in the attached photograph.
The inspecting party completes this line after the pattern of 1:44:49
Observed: 4:01:47
